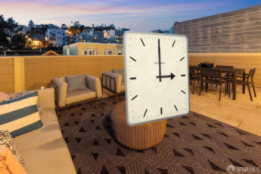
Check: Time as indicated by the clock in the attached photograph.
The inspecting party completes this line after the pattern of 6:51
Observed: 3:00
